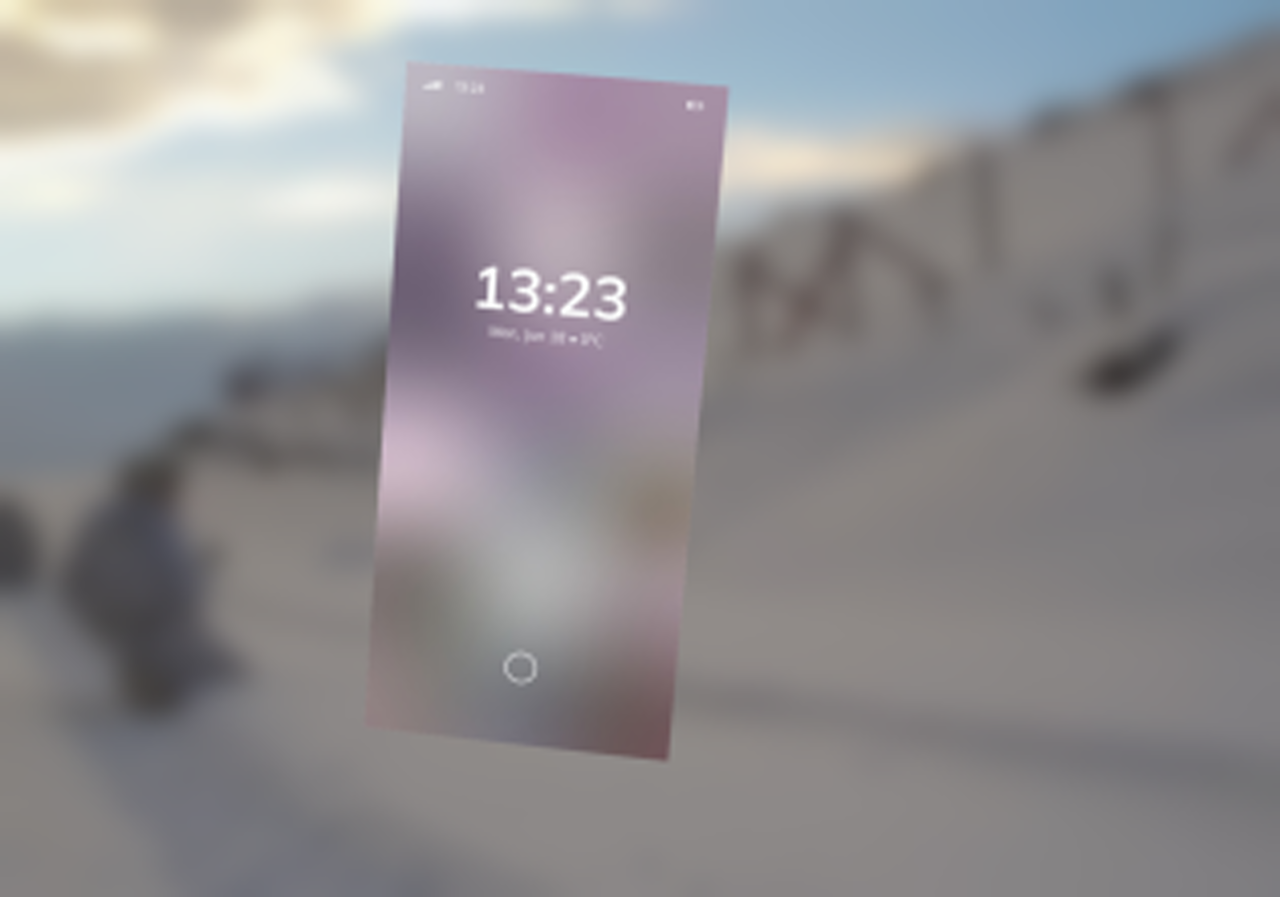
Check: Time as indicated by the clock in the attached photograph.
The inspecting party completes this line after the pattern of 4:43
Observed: 13:23
